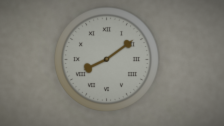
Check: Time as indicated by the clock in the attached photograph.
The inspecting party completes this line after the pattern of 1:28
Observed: 8:09
